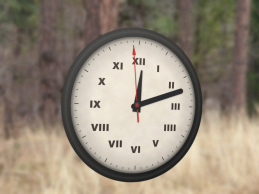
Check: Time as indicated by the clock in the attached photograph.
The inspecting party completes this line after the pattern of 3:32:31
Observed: 12:11:59
